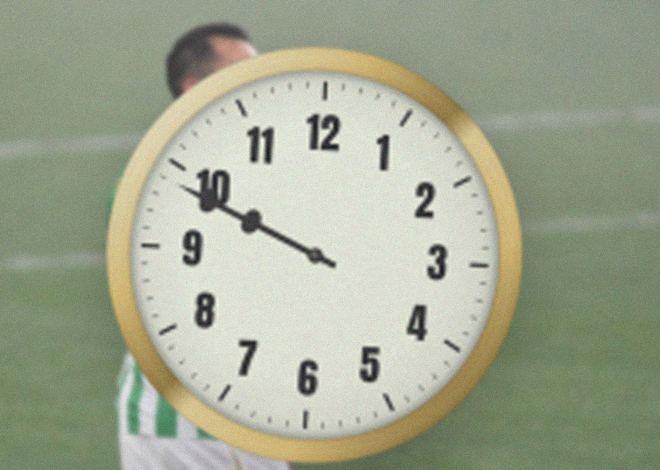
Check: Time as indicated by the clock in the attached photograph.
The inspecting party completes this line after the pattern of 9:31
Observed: 9:49
